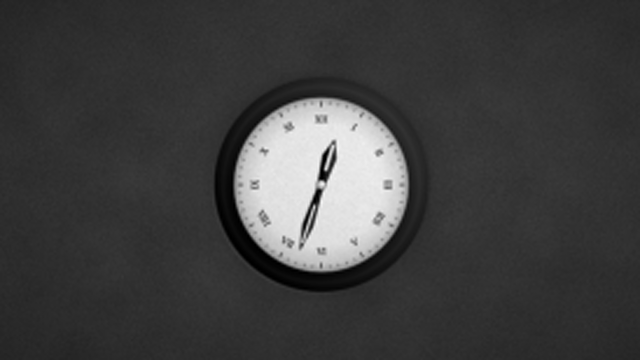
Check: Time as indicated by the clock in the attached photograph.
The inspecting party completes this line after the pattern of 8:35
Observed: 12:33
